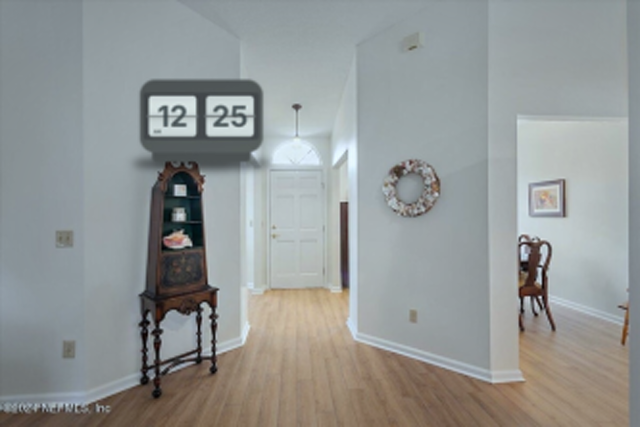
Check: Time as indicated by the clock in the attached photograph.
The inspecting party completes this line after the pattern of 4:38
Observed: 12:25
